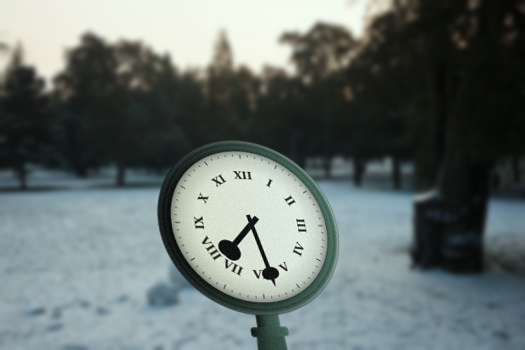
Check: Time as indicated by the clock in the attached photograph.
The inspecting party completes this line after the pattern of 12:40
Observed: 7:28
